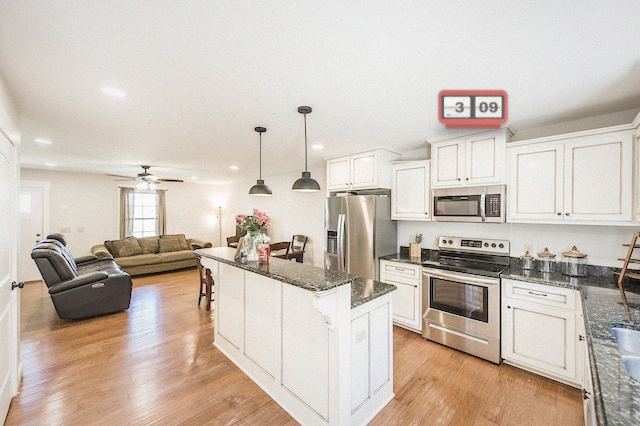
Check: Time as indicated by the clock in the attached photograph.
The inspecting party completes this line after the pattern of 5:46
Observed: 3:09
